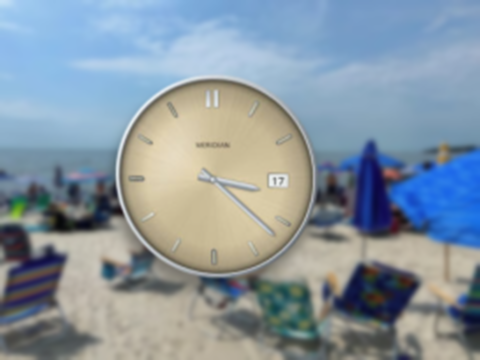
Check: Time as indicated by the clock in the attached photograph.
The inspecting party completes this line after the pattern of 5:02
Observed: 3:22
